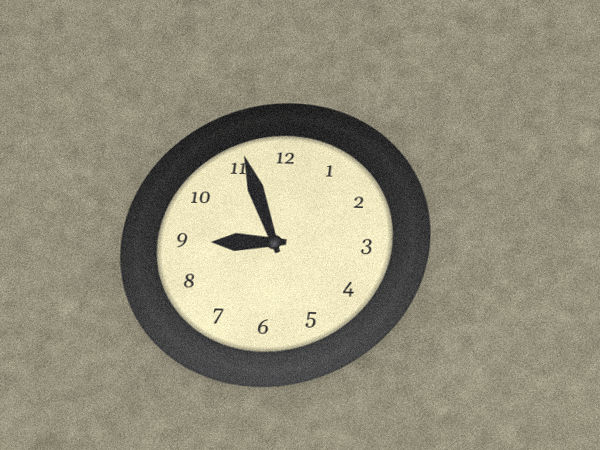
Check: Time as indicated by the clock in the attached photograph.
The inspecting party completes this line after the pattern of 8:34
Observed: 8:56
